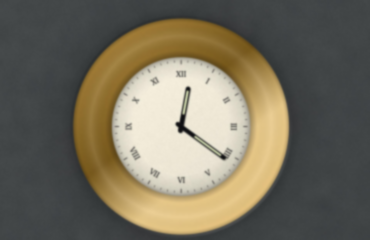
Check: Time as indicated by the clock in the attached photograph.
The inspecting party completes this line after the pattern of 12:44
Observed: 12:21
